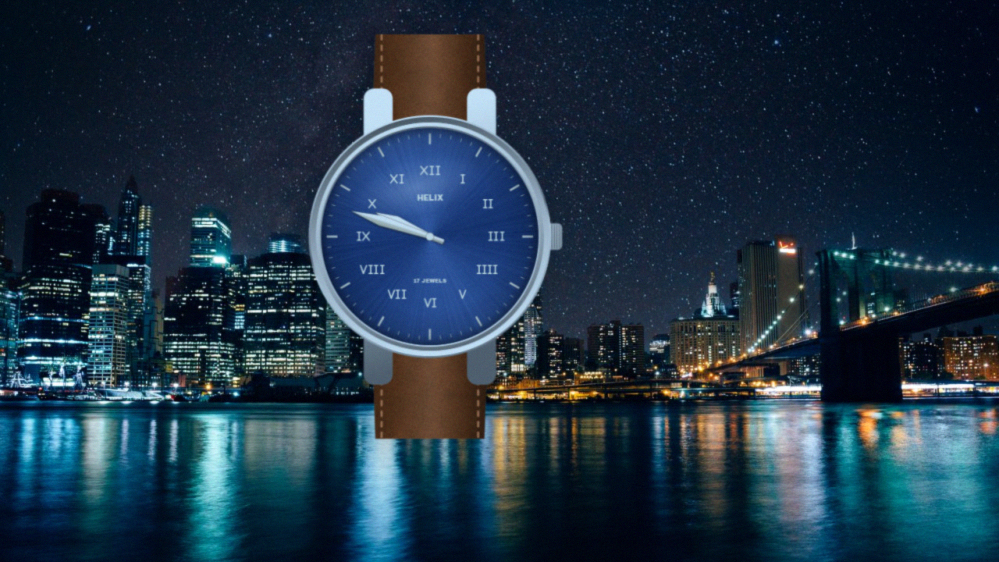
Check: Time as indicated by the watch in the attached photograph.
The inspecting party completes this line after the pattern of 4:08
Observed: 9:48
